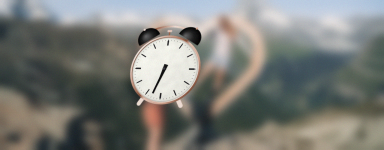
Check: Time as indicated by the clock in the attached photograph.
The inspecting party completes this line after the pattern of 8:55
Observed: 6:33
